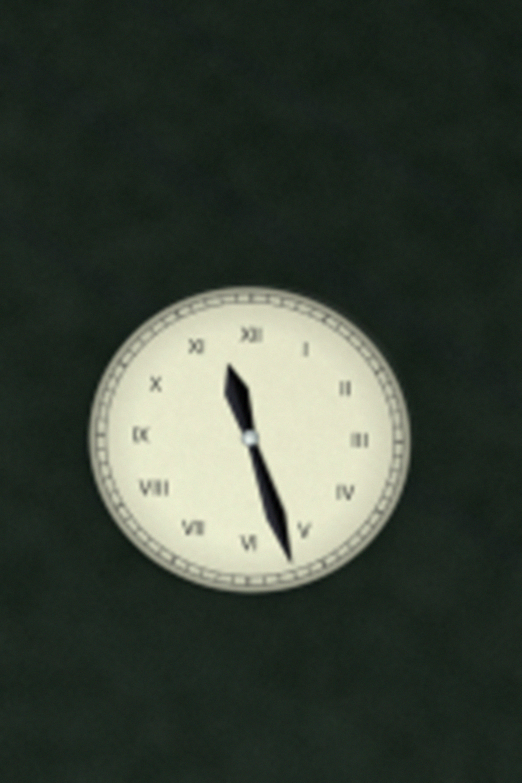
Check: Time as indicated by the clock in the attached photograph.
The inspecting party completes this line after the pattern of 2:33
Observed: 11:27
